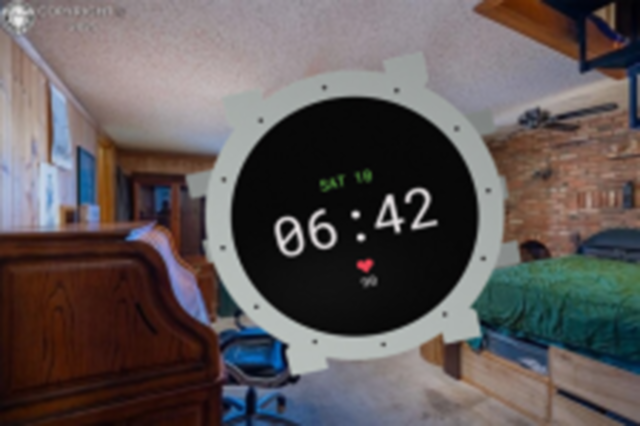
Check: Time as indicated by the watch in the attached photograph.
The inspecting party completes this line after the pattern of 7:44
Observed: 6:42
